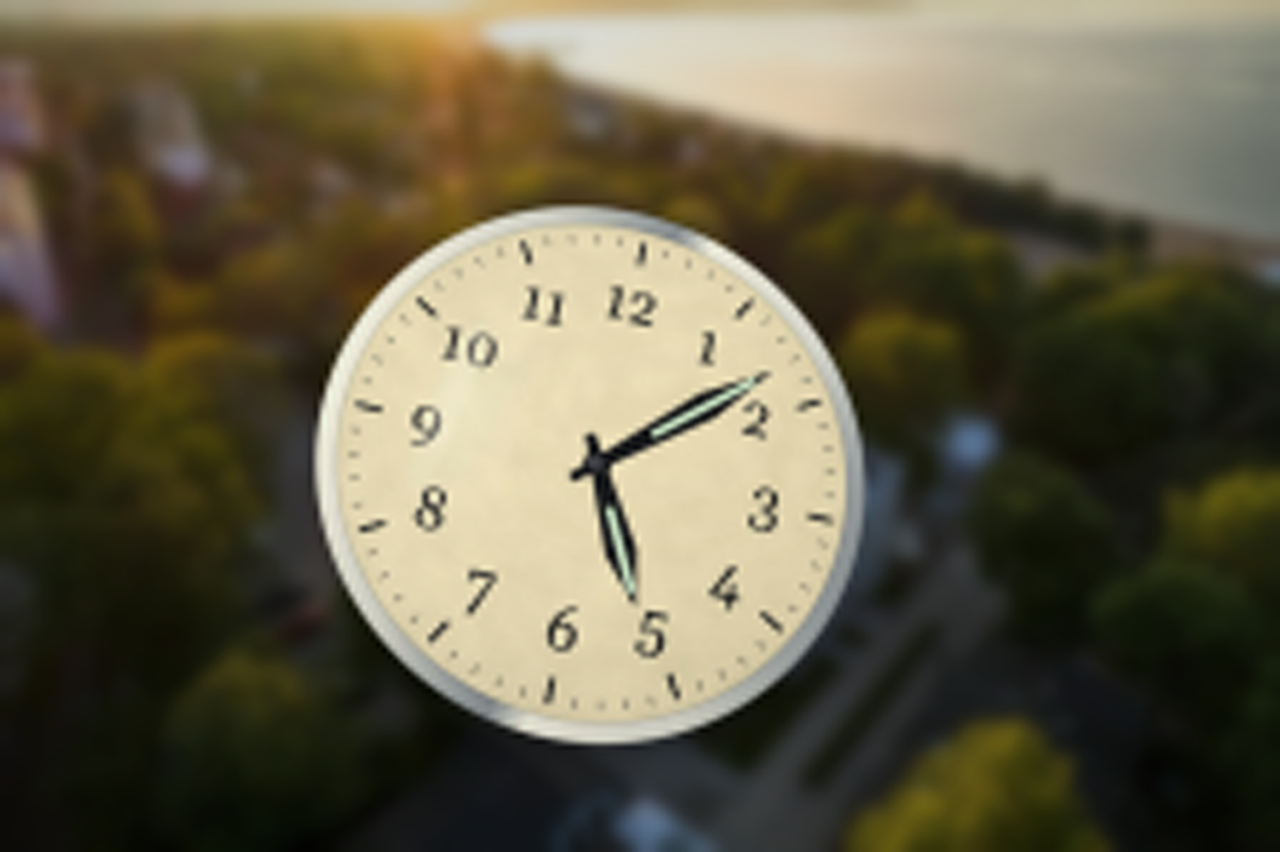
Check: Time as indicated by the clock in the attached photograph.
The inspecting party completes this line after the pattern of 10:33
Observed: 5:08
